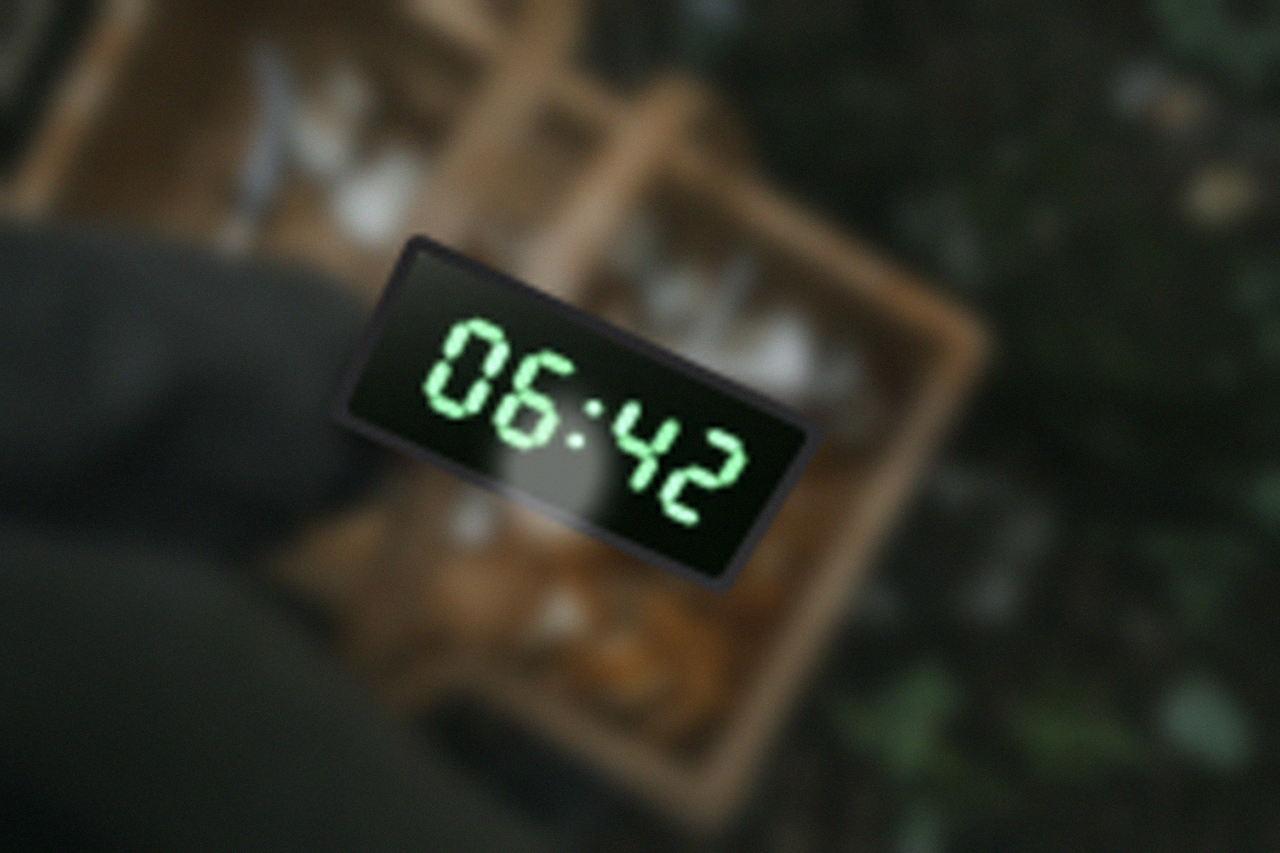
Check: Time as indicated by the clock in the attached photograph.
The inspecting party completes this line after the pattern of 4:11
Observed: 6:42
